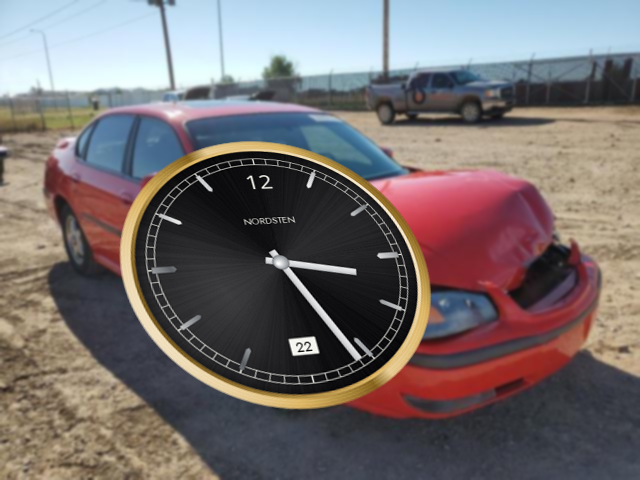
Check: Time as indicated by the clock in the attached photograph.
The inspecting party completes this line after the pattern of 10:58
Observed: 3:26
